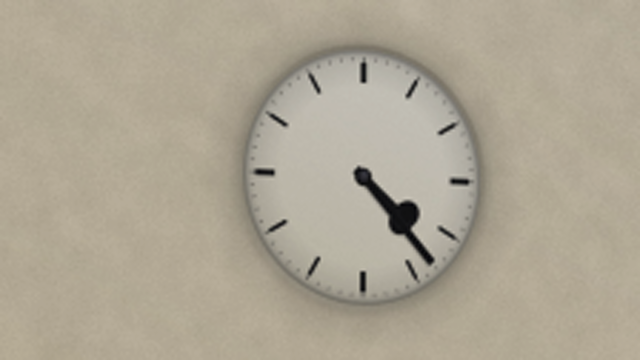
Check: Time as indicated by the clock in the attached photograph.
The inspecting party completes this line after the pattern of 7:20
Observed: 4:23
